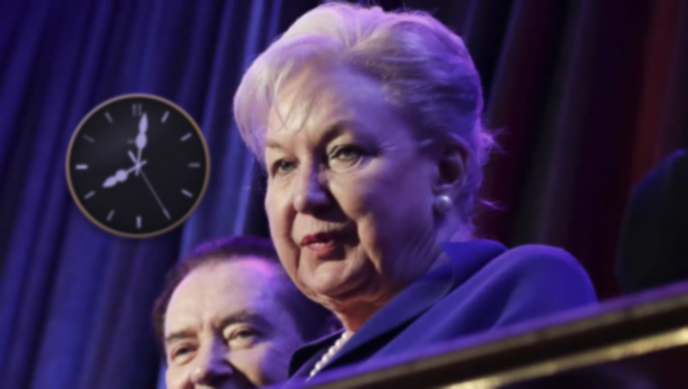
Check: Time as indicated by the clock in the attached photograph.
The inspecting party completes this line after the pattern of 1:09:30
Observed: 8:01:25
